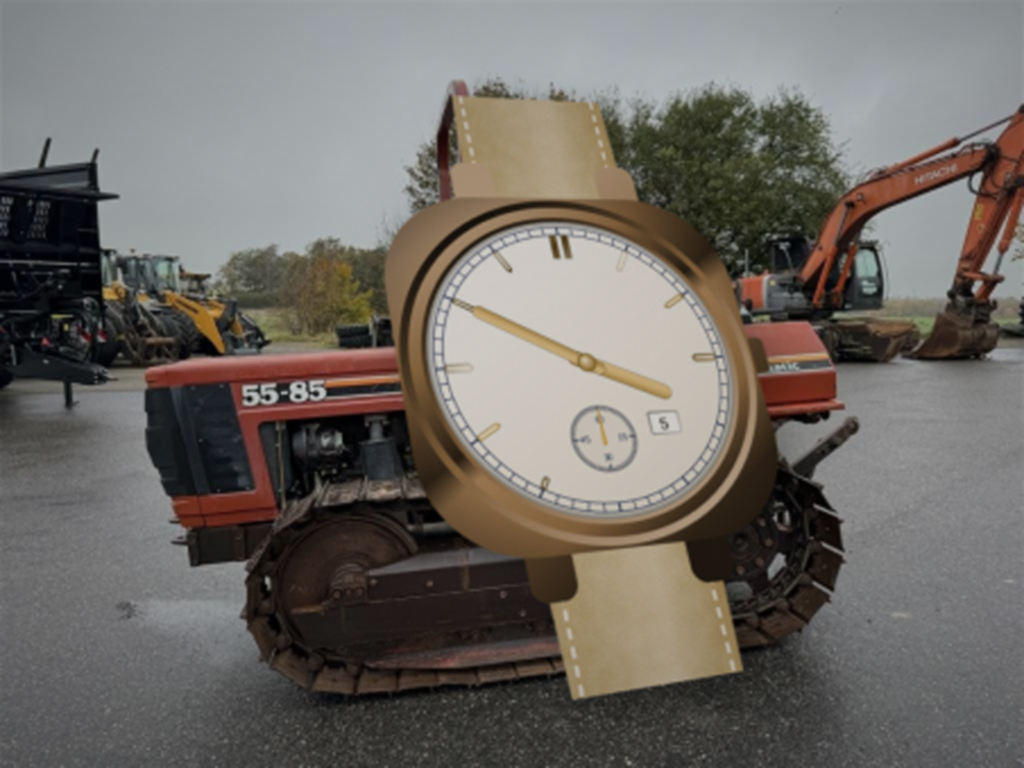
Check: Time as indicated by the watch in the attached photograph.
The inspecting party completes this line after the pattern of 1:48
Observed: 3:50
